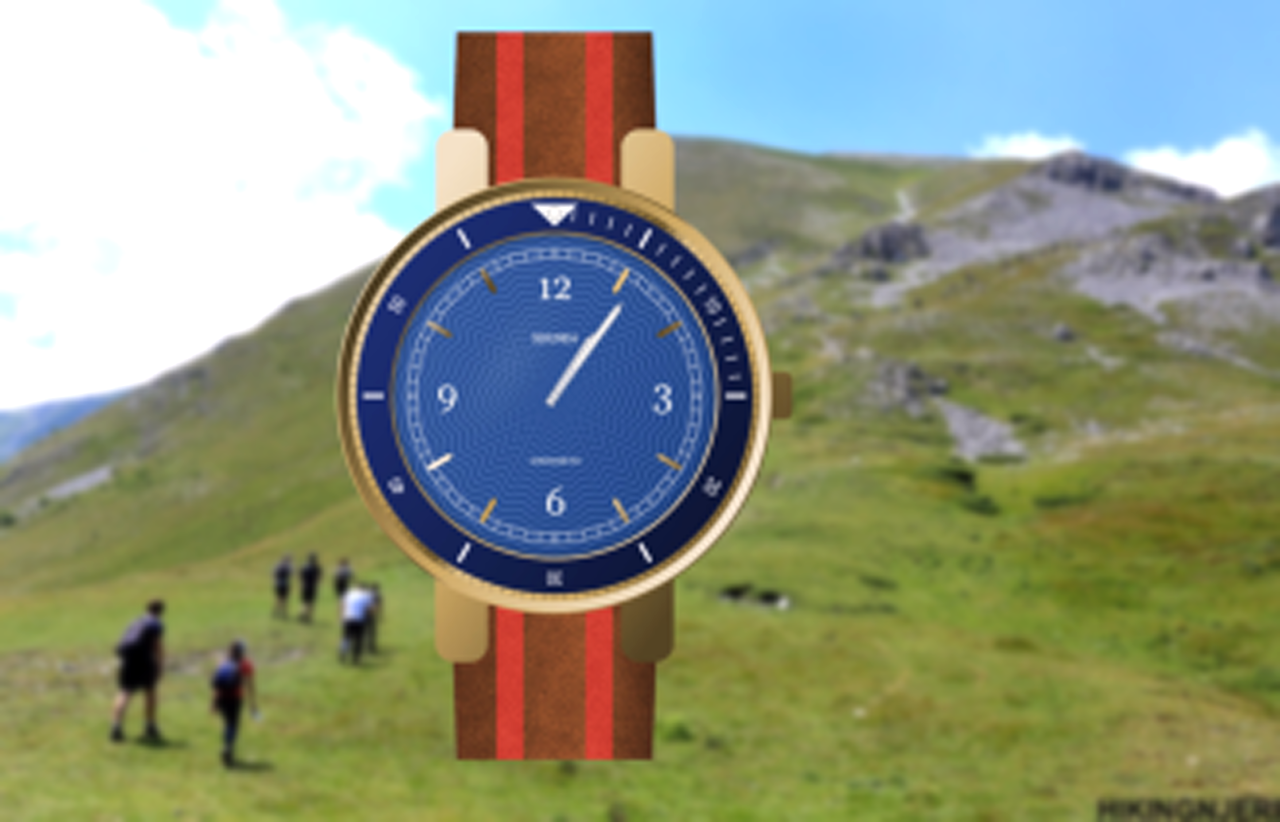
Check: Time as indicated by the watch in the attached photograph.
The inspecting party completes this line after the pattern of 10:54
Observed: 1:06
